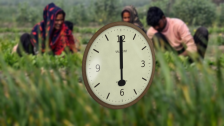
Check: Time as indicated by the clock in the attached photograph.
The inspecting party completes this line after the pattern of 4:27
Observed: 6:00
